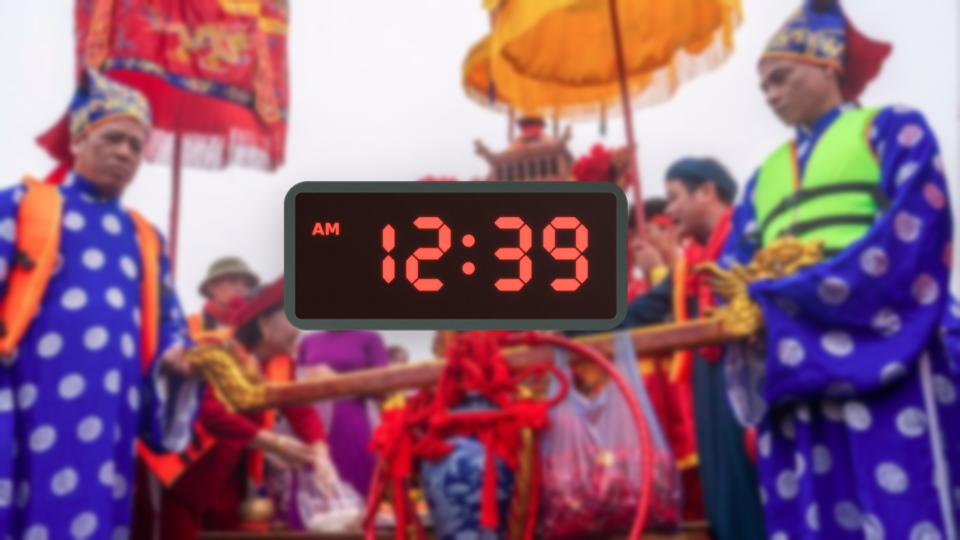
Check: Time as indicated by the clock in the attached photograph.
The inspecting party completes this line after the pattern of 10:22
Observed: 12:39
